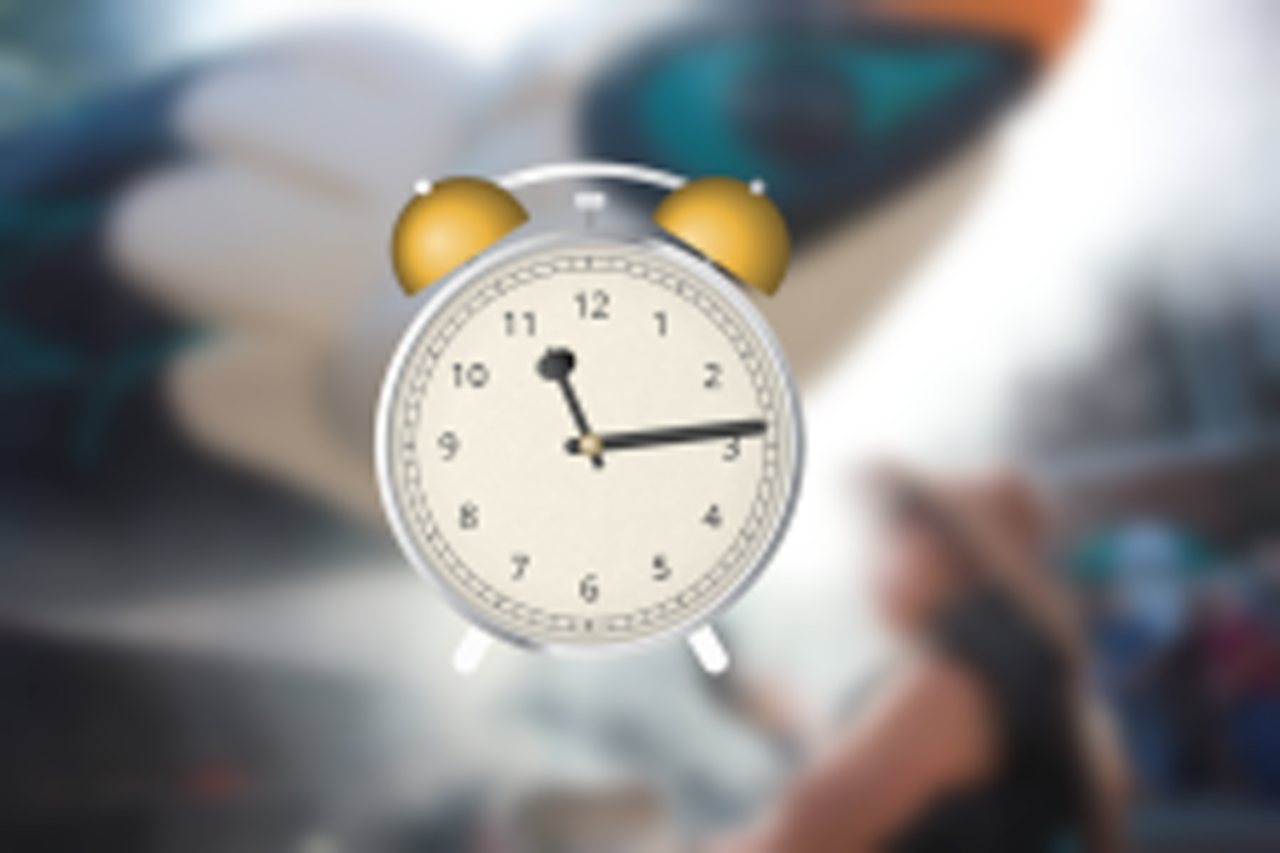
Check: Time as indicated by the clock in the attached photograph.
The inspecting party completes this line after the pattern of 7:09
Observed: 11:14
